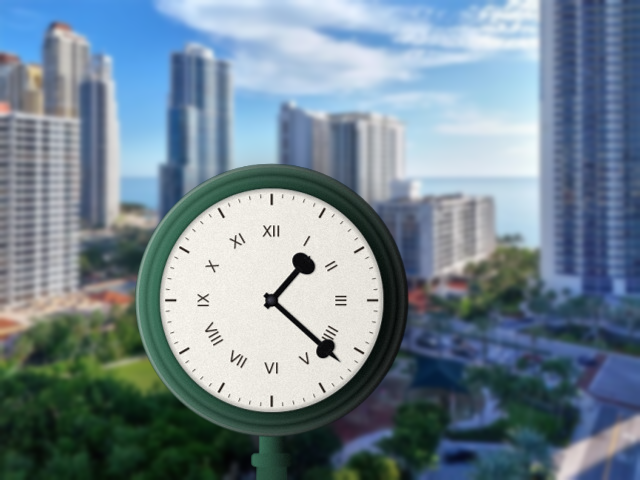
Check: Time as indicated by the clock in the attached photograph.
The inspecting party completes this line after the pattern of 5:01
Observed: 1:22
